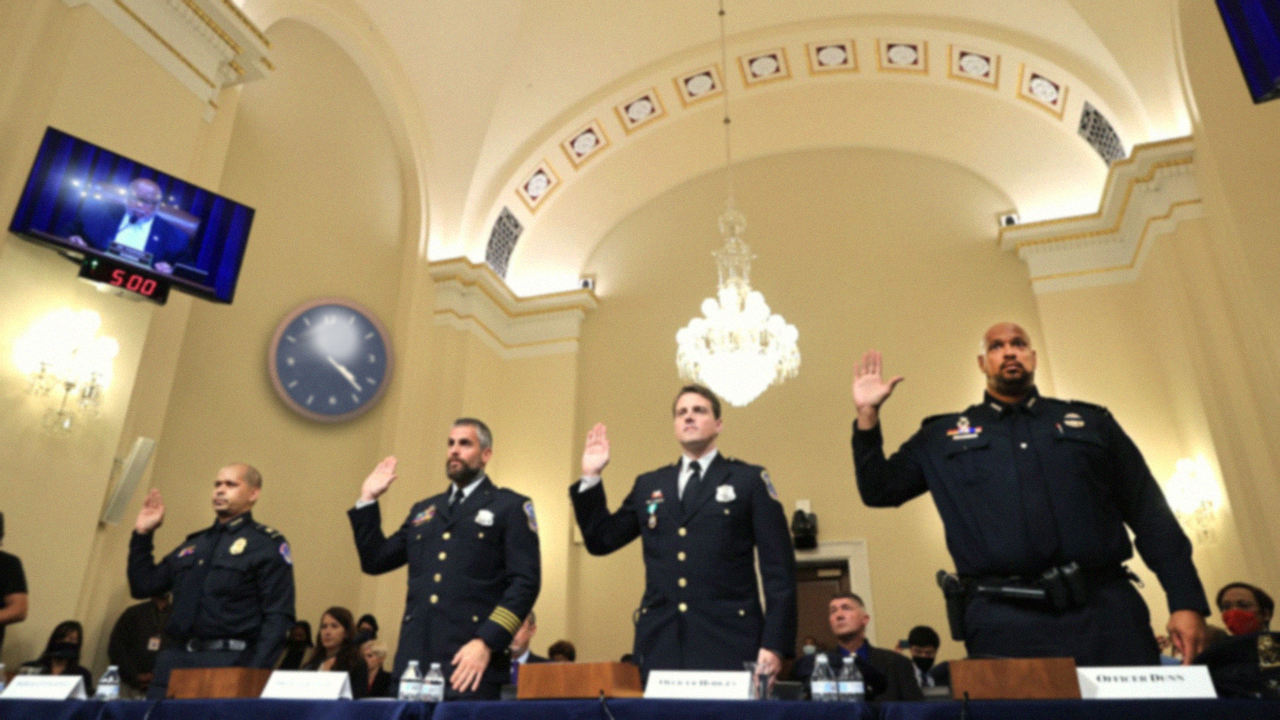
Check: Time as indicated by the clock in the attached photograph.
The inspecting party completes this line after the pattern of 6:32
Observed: 4:23
